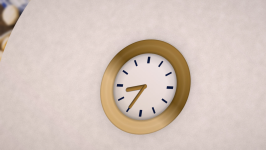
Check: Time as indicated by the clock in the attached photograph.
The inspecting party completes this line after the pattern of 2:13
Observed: 8:35
